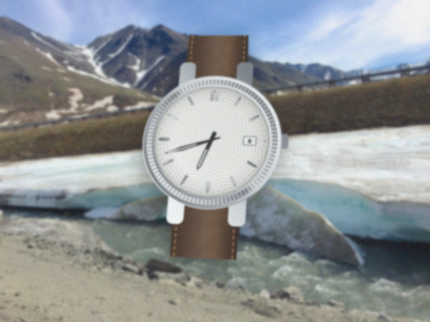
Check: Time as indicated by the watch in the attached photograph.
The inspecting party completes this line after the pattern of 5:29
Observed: 6:42
